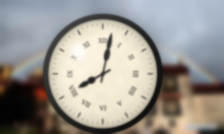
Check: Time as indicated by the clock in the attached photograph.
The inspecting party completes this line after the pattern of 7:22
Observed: 8:02
